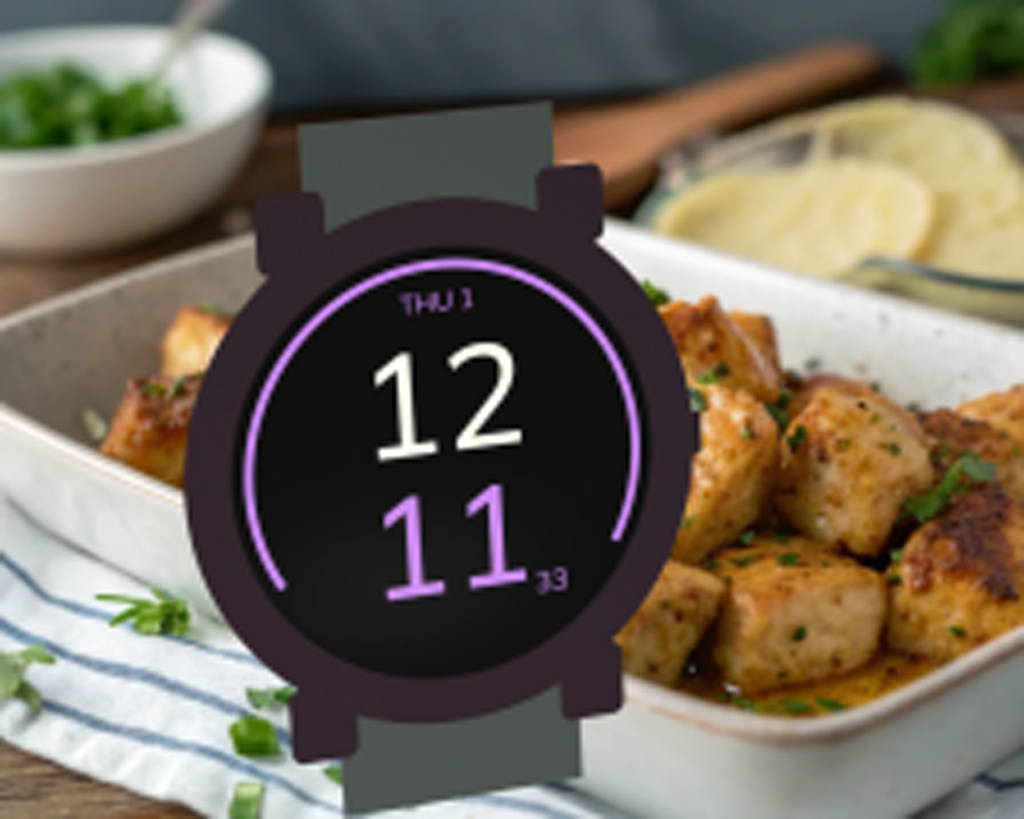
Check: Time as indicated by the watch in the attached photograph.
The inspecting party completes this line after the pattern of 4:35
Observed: 12:11
